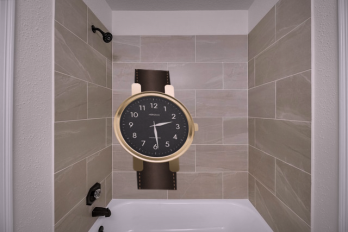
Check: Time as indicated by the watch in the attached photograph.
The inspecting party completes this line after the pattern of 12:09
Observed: 2:29
